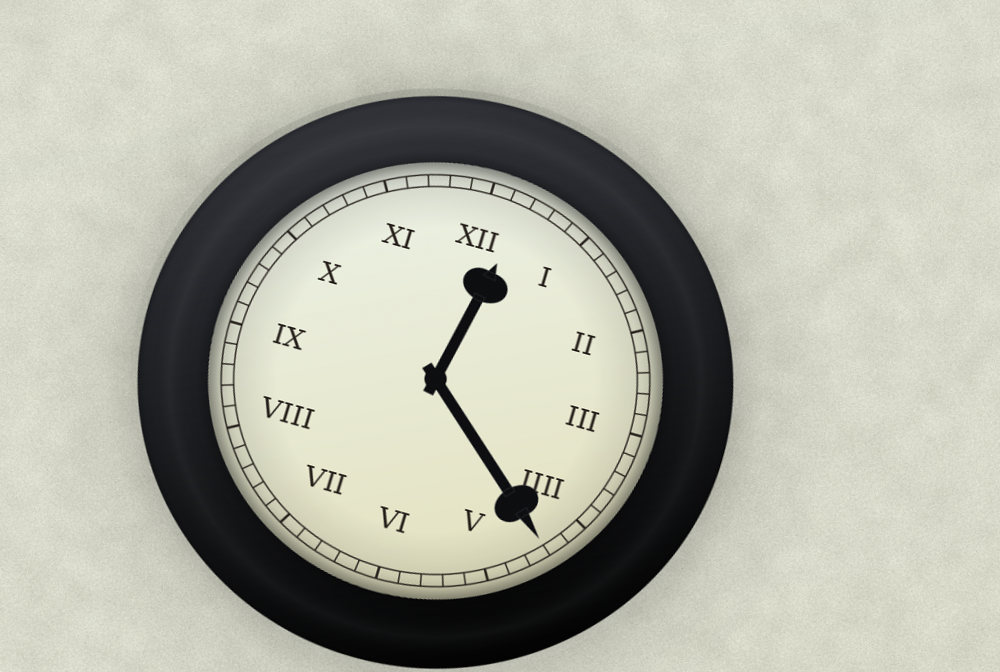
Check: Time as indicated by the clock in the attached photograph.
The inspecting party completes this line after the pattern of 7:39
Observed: 12:22
